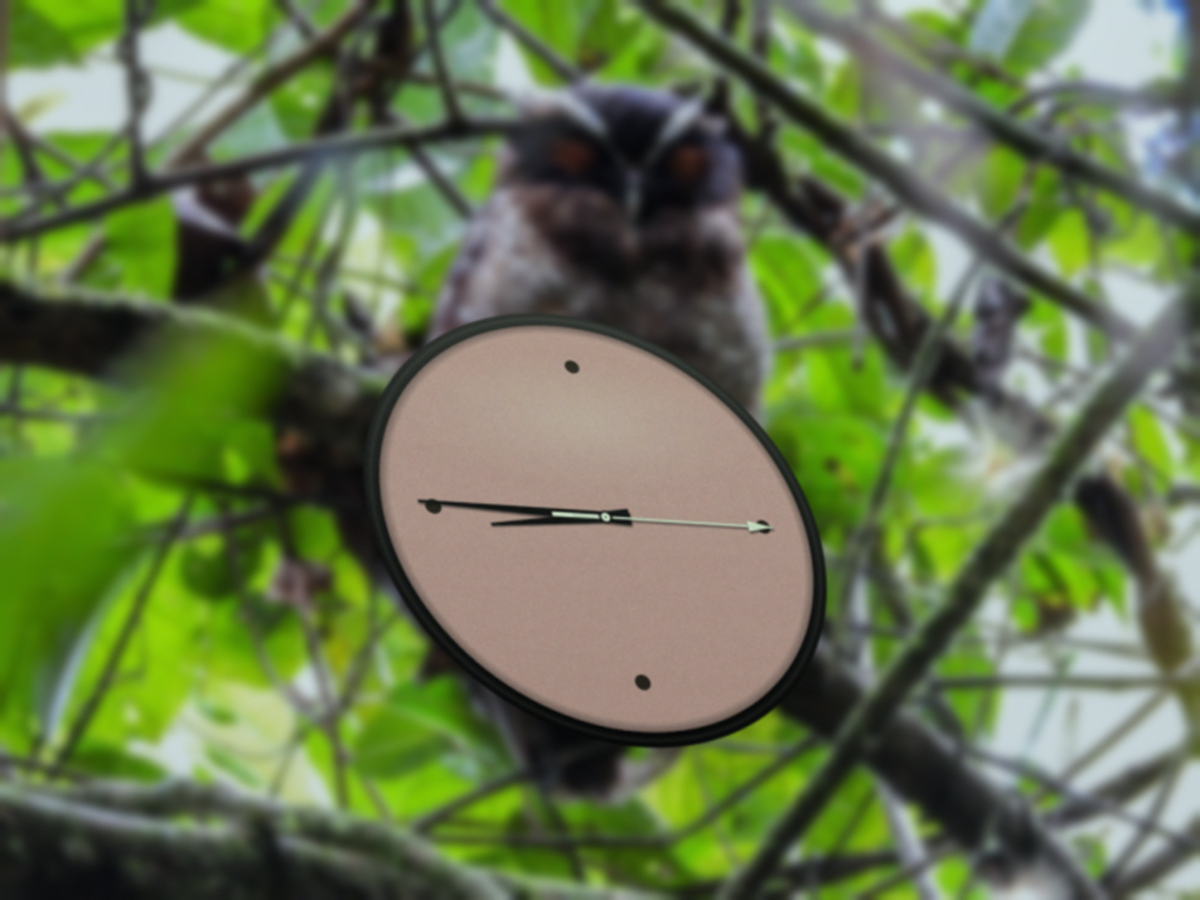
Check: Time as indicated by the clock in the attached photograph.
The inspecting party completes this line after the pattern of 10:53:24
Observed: 8:45:15
